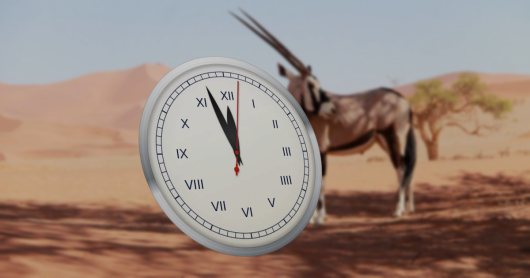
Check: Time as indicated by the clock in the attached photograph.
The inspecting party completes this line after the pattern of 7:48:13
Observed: 11:57:02
